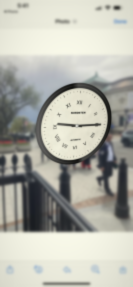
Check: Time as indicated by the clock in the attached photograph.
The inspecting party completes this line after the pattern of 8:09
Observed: 9:15
